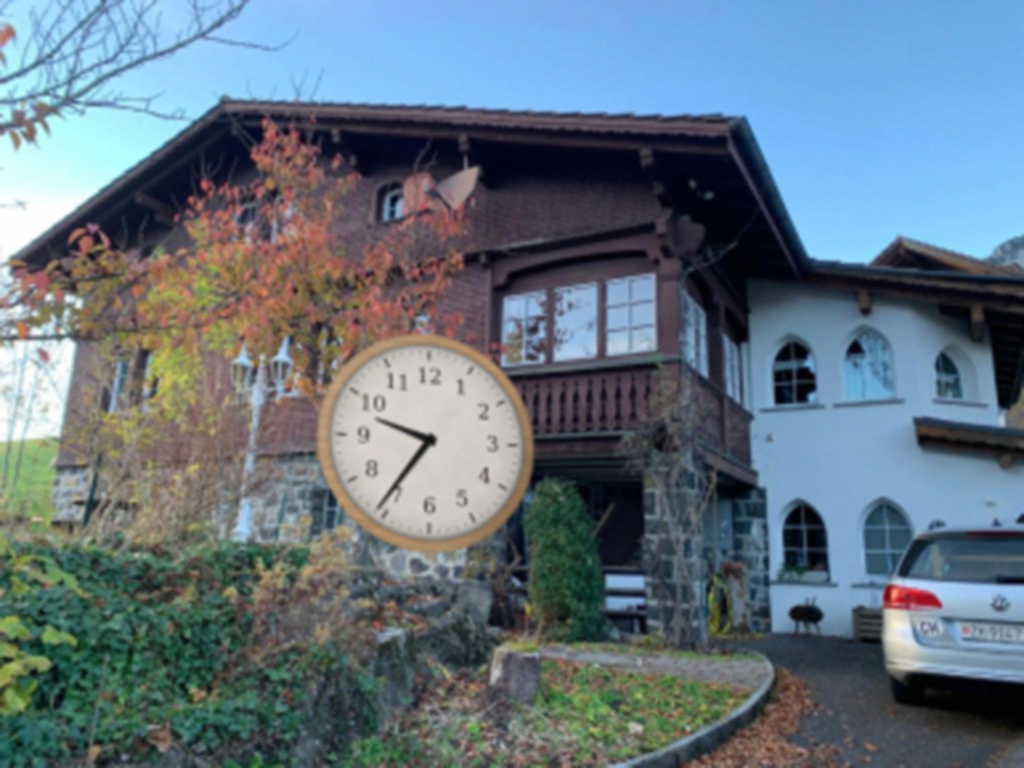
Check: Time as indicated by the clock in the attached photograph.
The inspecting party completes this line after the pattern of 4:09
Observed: 9:36
